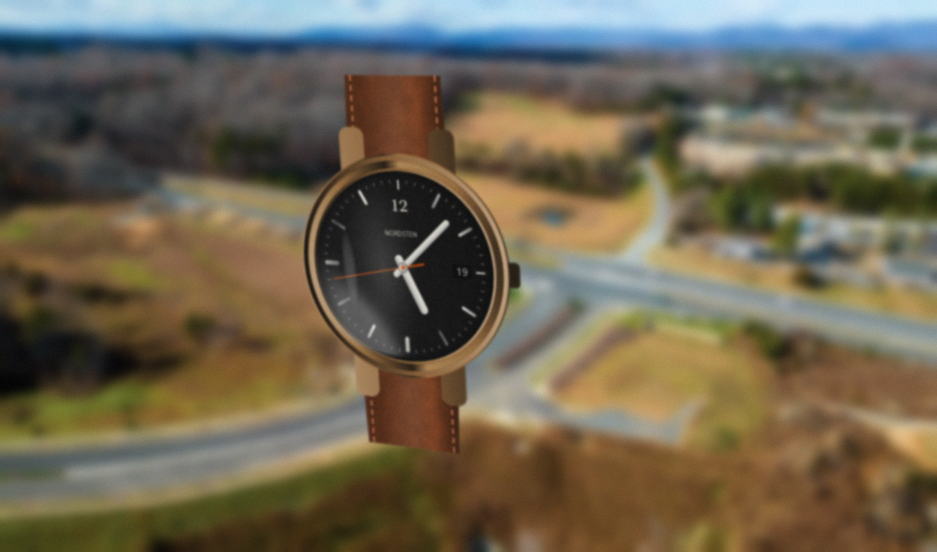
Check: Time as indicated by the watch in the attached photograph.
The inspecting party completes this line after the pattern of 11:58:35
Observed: 5:07:43
